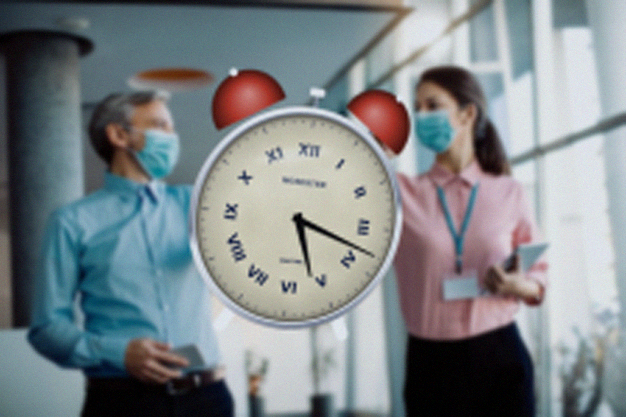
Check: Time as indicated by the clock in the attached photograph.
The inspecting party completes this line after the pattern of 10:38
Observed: 5:18
